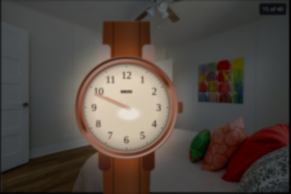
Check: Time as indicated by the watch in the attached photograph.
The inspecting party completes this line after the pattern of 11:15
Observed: 9:49
